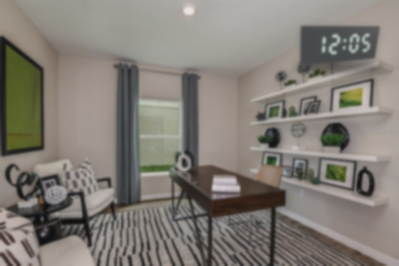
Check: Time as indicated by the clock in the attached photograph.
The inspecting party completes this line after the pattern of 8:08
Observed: 12:05
